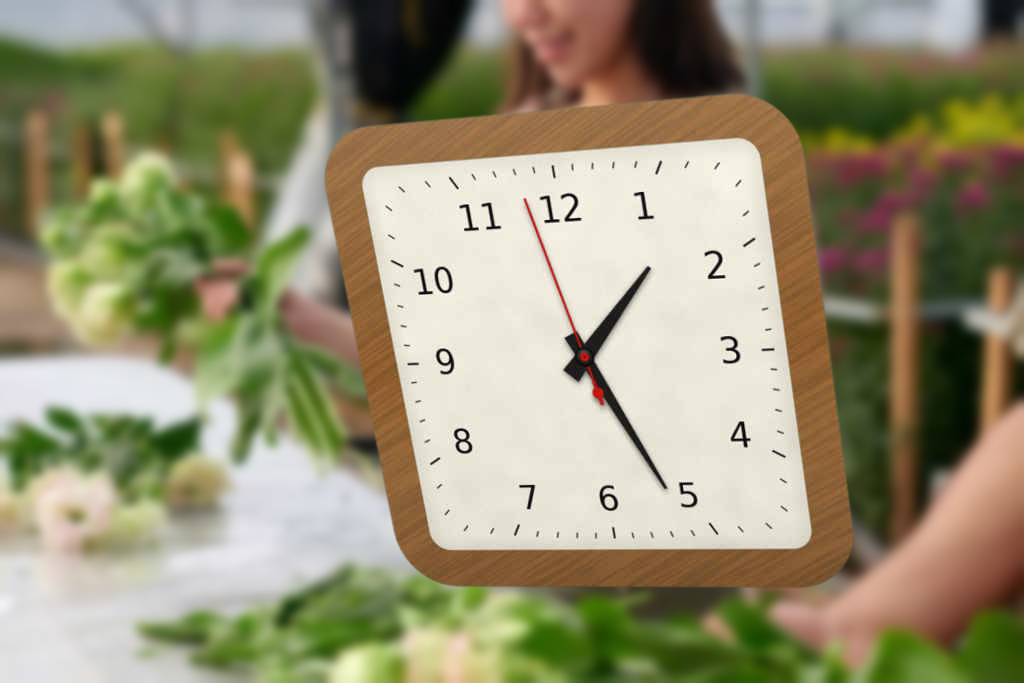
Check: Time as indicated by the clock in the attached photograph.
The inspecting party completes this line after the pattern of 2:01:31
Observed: 1:25:58
